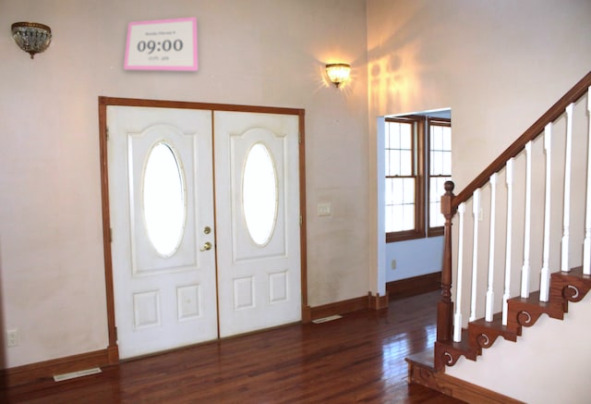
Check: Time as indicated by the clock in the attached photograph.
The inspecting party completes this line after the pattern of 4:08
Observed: 9:00
